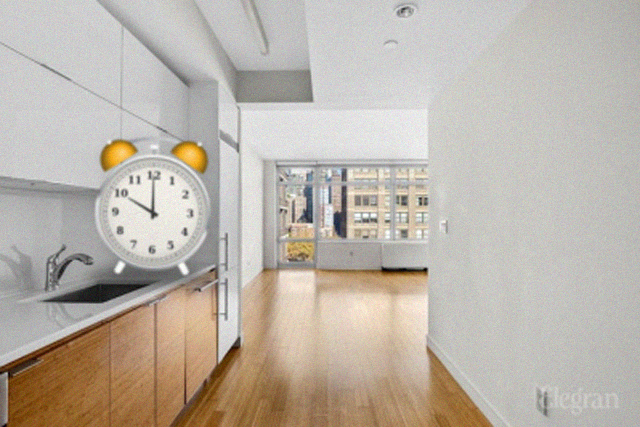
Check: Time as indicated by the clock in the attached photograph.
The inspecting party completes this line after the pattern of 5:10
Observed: 10:00
